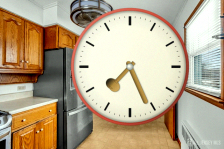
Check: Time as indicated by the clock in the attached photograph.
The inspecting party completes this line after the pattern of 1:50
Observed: 7:26
